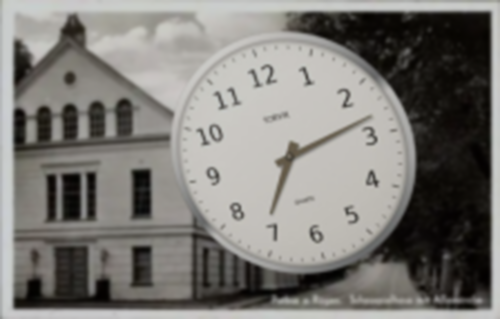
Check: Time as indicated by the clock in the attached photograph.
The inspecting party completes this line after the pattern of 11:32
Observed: 7:13
